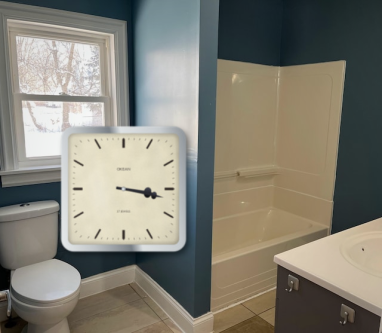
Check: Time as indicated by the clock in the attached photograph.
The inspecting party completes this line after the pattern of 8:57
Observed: 3:17
